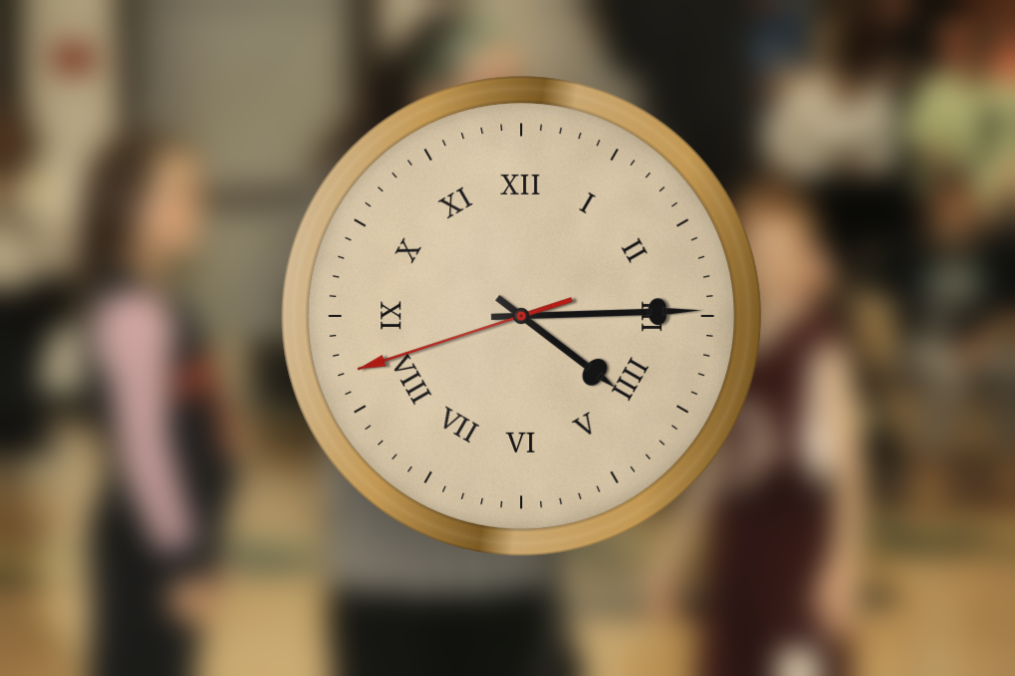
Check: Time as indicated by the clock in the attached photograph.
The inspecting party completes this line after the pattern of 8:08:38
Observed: 4:14:42
